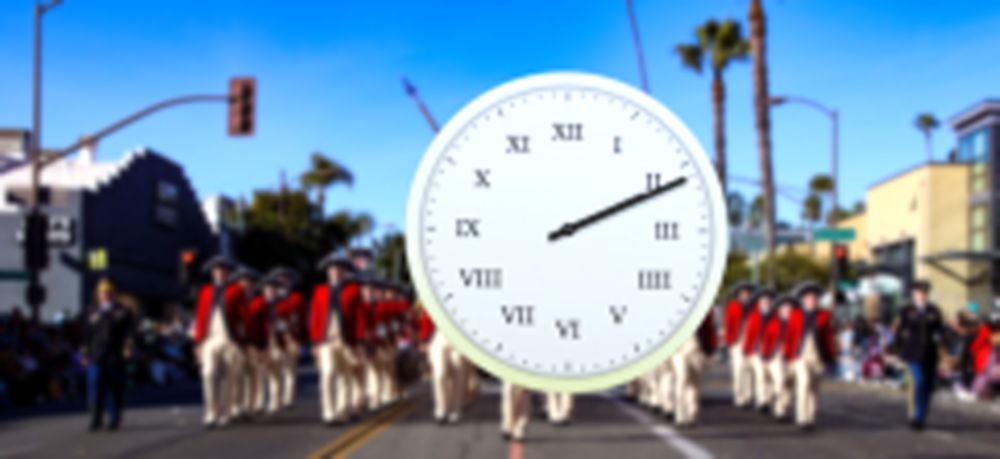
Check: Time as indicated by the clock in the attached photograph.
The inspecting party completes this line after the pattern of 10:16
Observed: 2:11
